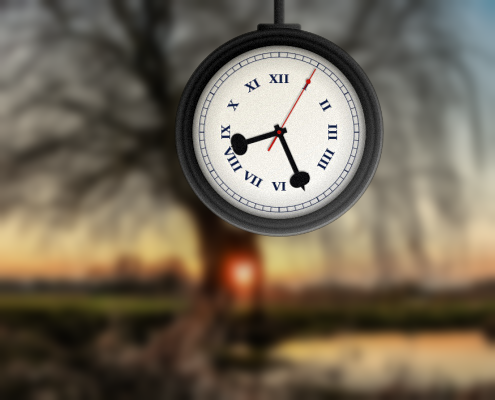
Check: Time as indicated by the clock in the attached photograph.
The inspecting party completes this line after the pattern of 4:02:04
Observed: 8:26:05
